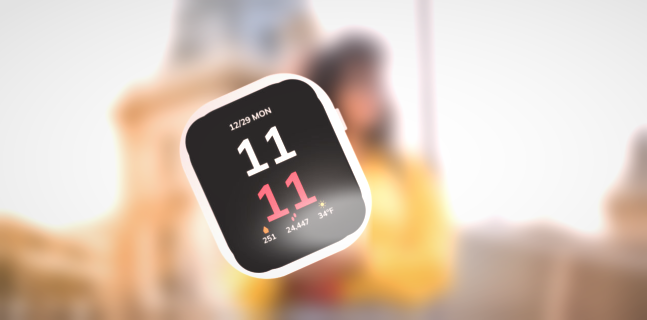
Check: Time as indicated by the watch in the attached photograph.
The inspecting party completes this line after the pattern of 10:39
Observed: 11:11
